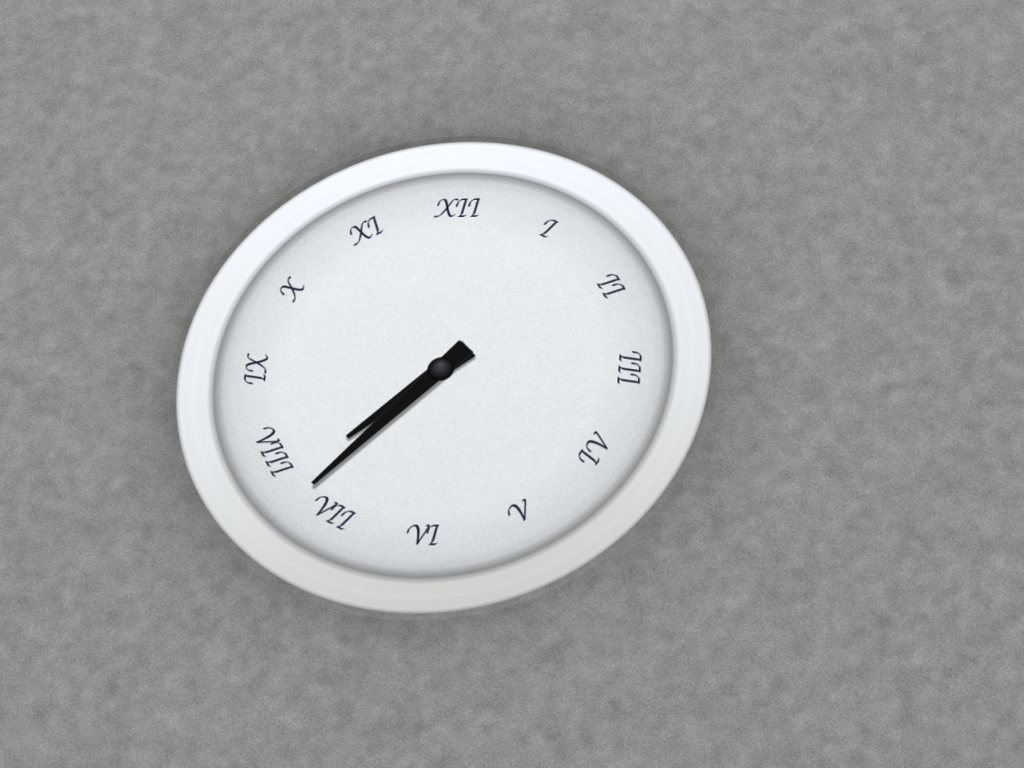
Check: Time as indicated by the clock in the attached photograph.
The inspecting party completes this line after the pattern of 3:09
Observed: 7:37
